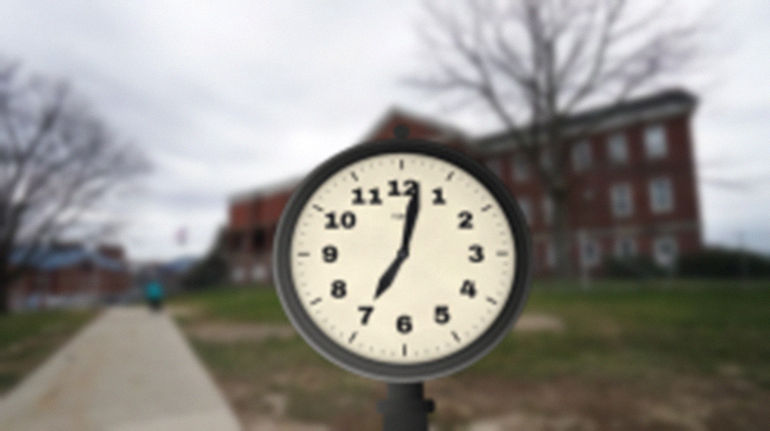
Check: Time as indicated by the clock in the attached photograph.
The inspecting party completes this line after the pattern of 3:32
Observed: 7:02
